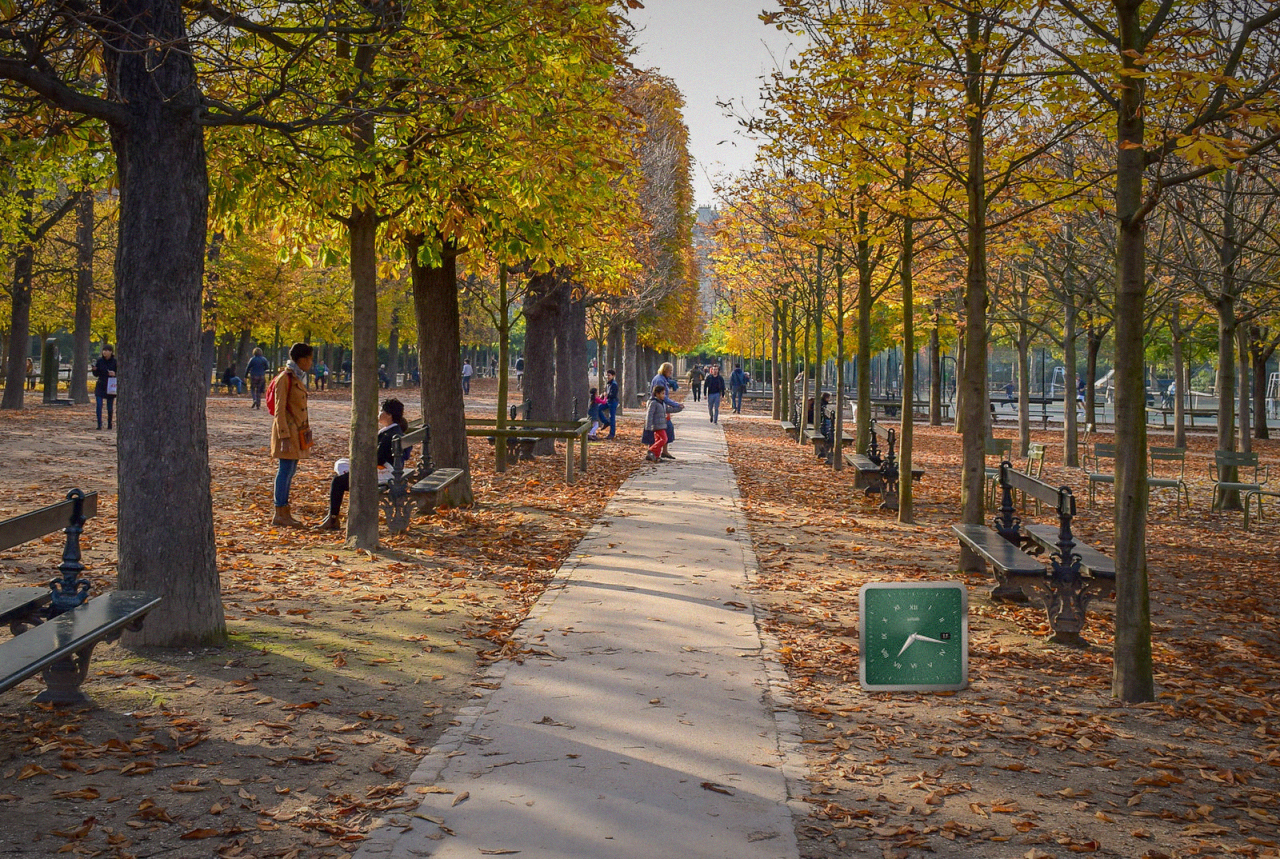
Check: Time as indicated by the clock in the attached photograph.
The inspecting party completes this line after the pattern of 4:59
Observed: 7:17
